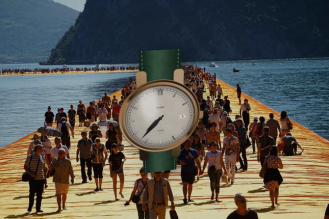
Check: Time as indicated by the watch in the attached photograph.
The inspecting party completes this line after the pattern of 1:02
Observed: 7:37
